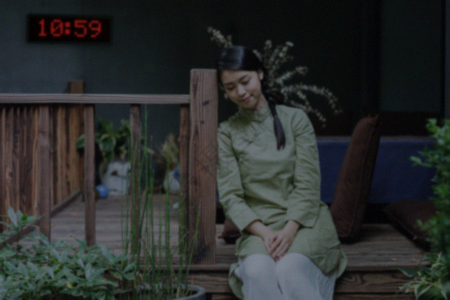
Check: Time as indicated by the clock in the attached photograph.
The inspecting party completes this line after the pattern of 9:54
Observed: 10:59
